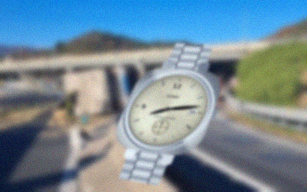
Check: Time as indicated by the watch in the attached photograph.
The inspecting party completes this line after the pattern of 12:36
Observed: 8:13
